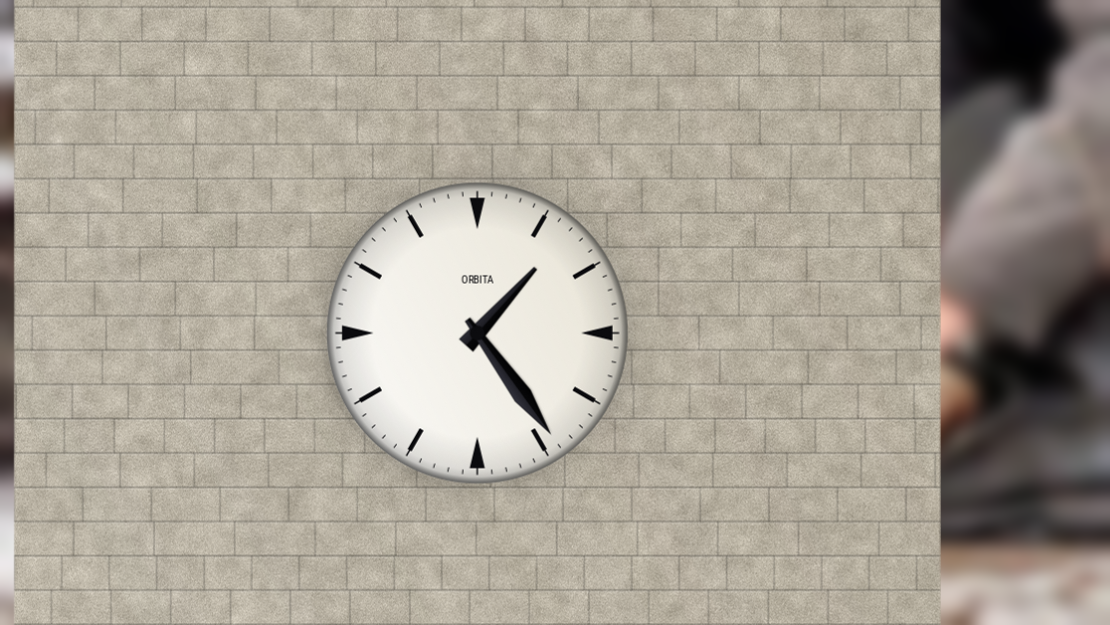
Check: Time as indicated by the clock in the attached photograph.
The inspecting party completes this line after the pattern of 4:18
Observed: 1:24
